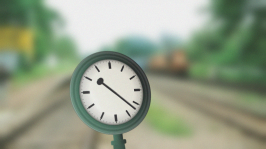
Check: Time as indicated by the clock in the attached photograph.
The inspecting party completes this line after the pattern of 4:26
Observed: 10:22
